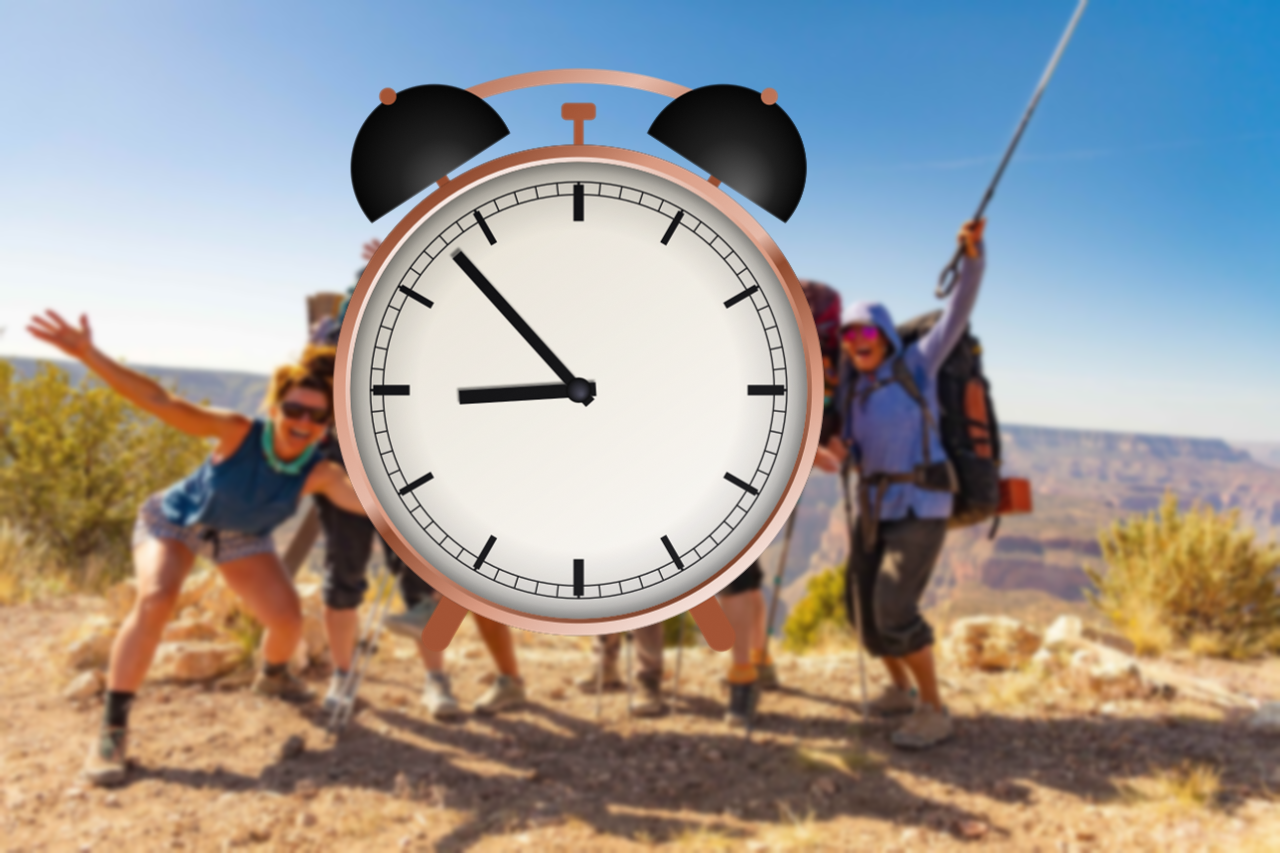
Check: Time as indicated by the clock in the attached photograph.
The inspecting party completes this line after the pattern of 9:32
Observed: 8:53
